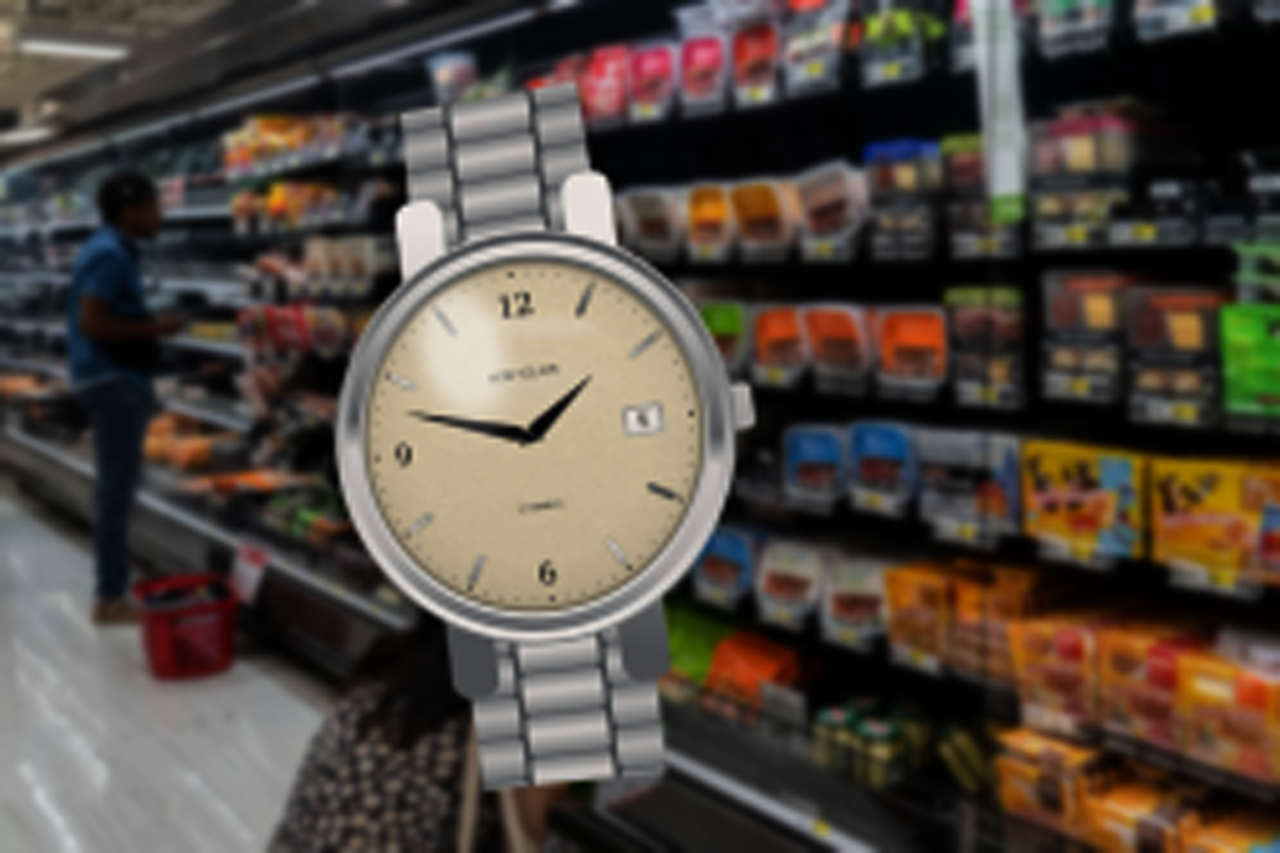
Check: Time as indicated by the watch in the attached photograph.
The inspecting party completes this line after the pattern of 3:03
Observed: 1:48
